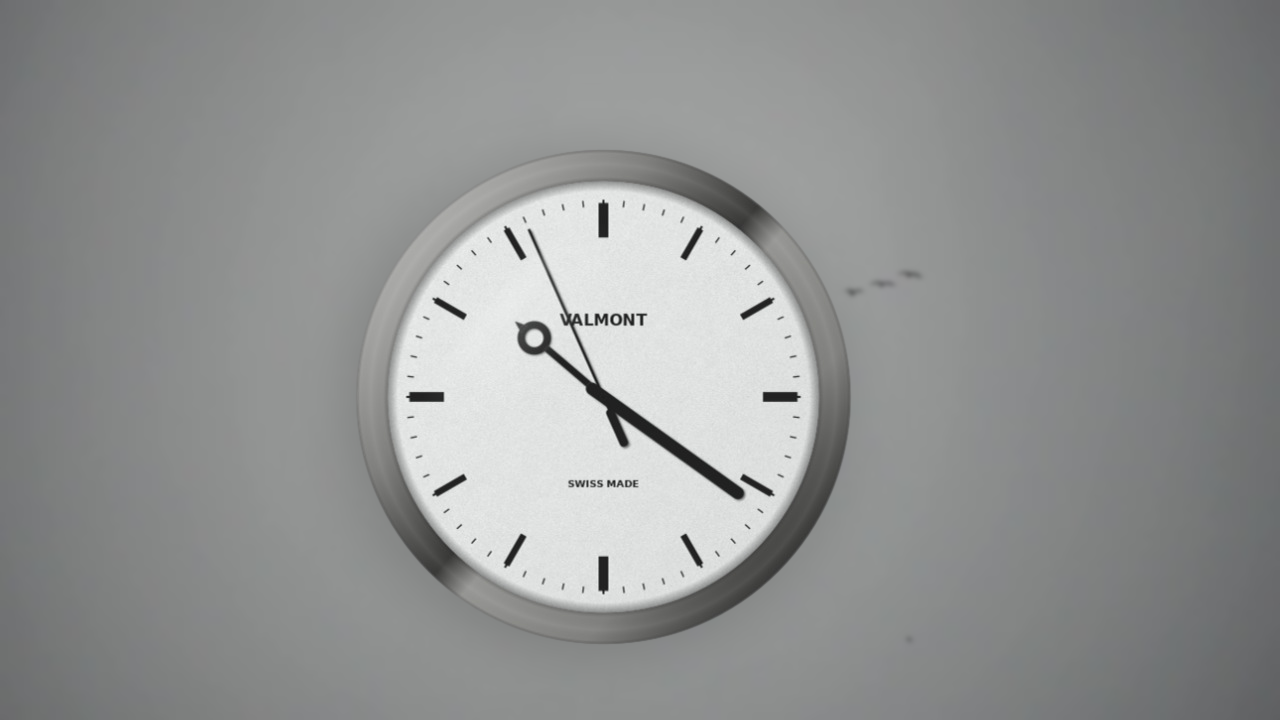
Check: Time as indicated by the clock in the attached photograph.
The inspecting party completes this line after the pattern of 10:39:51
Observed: 10:20:56
